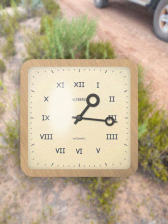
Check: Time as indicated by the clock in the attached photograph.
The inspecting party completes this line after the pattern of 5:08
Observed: 1:16
